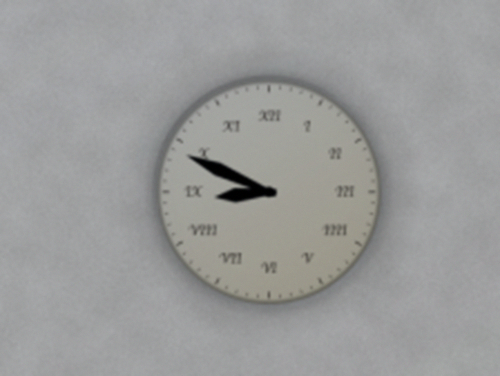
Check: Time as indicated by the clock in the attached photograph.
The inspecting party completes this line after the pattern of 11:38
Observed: 8:49
